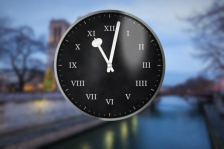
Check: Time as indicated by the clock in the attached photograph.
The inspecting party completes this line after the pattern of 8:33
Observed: 11:02
